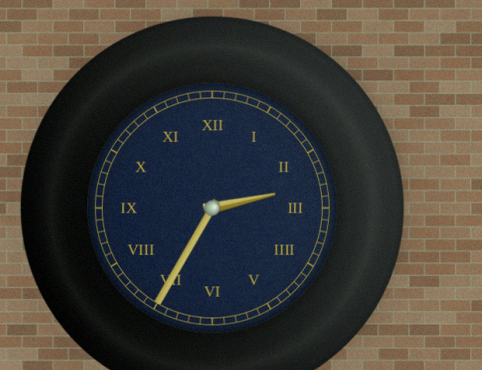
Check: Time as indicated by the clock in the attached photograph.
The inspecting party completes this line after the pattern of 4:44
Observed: 2:35
